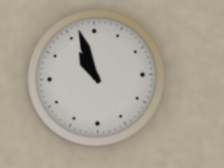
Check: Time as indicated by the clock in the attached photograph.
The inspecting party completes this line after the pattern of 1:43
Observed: 10:57
